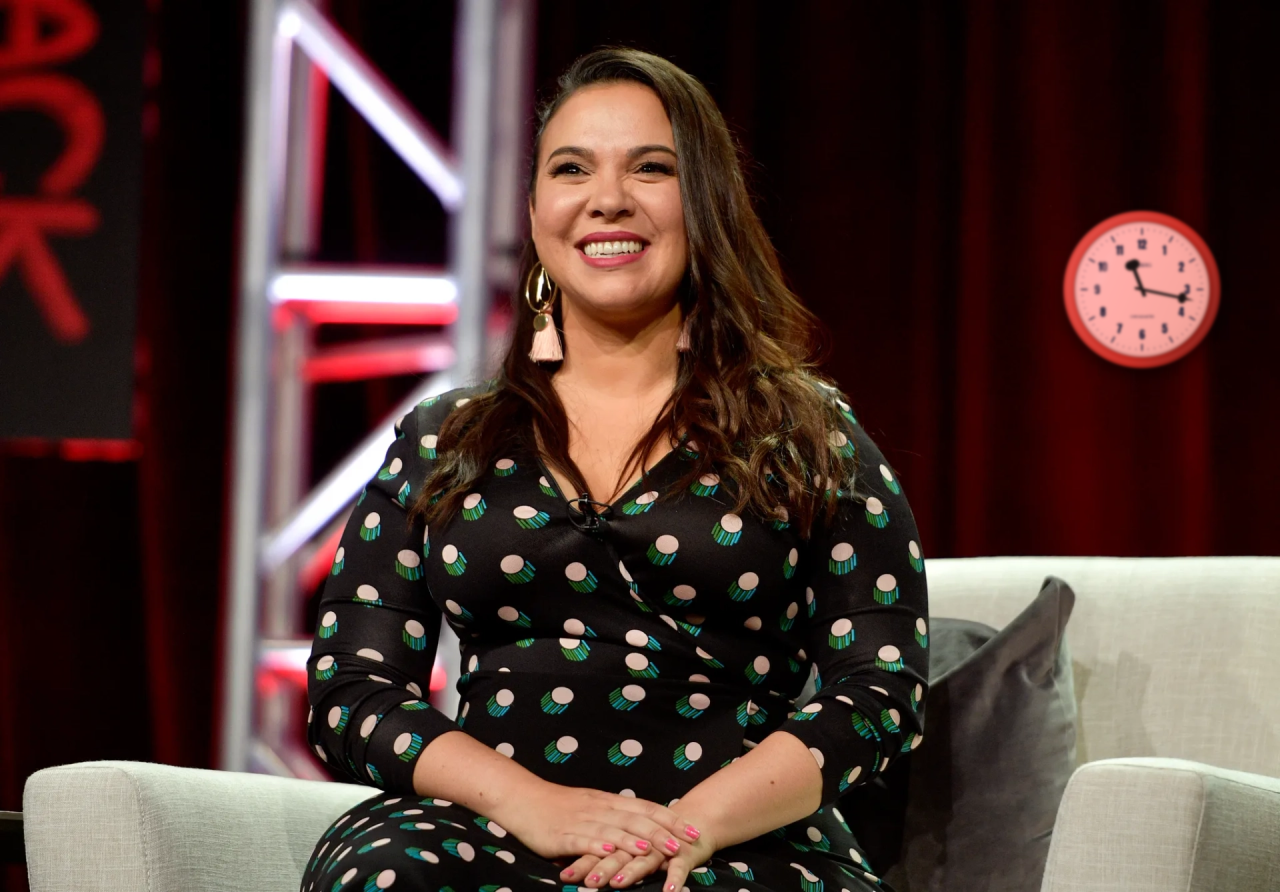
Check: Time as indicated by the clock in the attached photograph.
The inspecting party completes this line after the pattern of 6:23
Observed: 11:17
